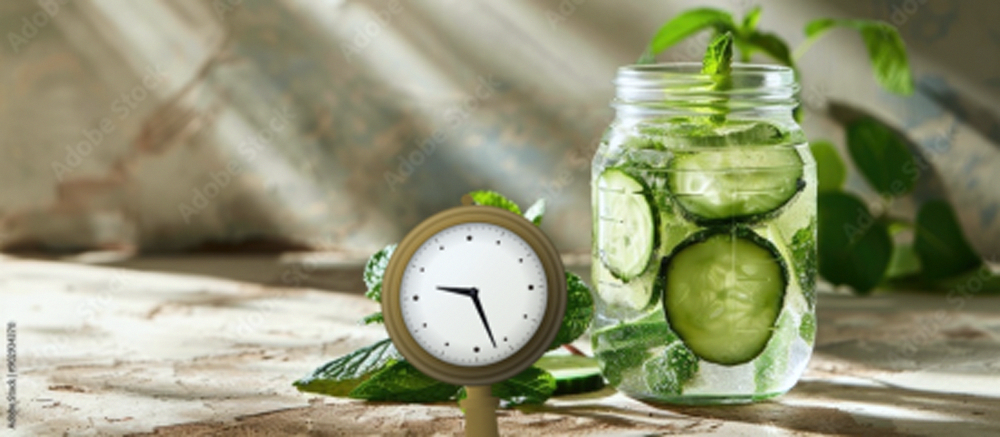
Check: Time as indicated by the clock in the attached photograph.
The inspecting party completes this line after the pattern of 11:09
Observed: 9:27
